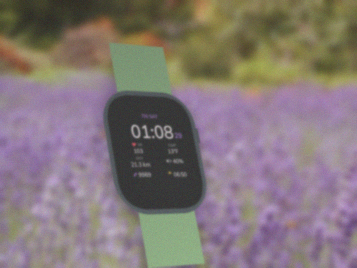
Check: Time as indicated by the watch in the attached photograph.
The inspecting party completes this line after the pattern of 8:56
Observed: 1:08
